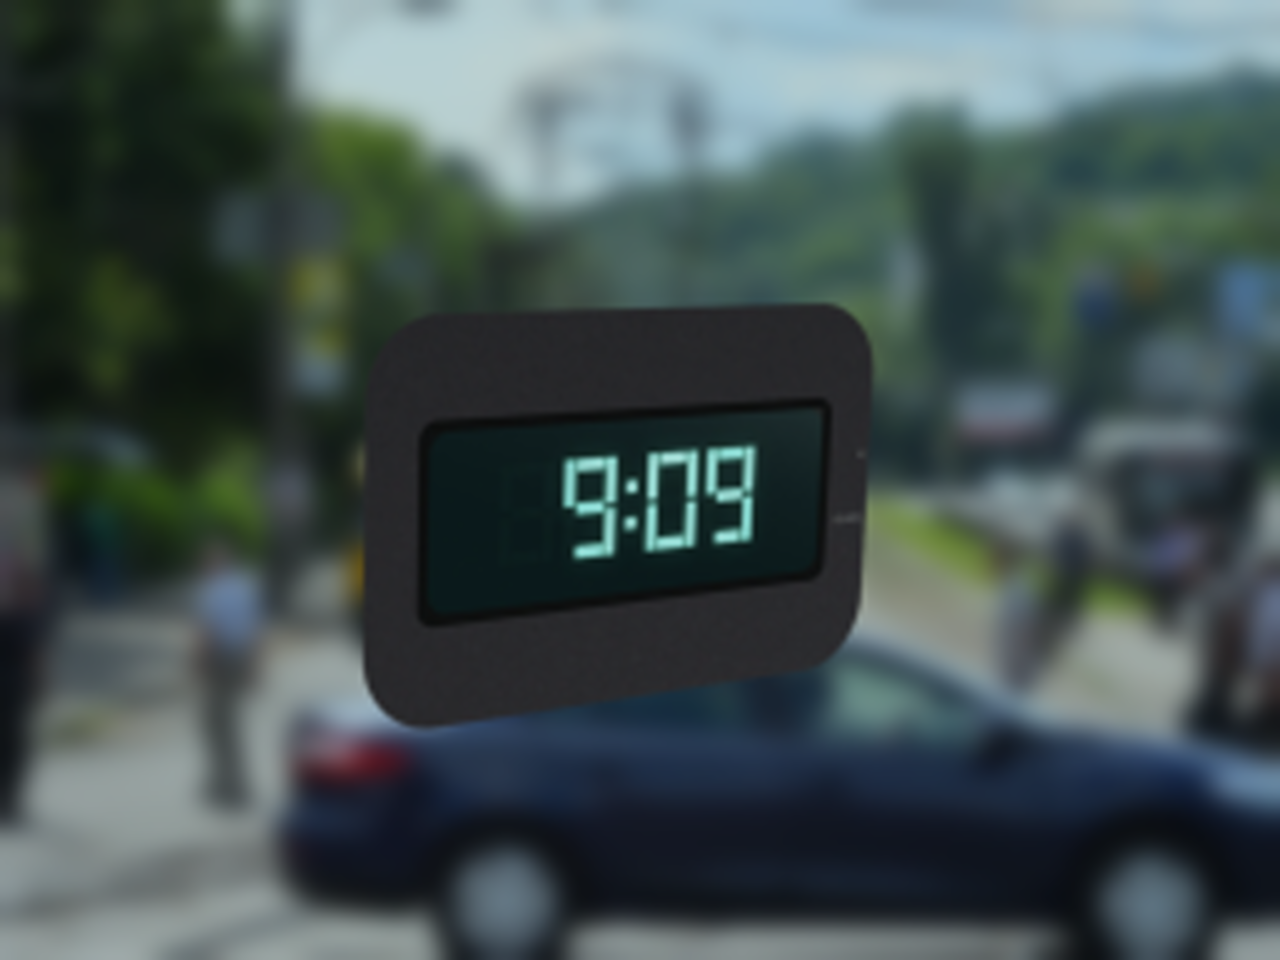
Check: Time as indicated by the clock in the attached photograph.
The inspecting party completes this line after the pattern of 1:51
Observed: 9:09
